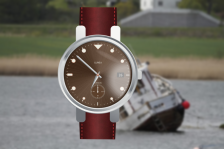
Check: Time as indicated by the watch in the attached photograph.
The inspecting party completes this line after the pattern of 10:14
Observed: 6:52
